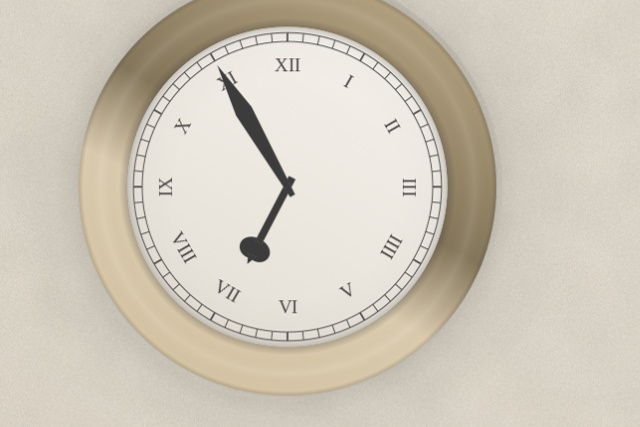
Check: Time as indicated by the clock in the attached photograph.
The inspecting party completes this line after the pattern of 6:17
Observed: 6:55
